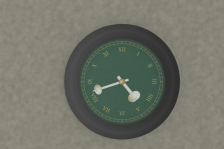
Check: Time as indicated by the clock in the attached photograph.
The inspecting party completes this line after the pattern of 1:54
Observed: 4:42
